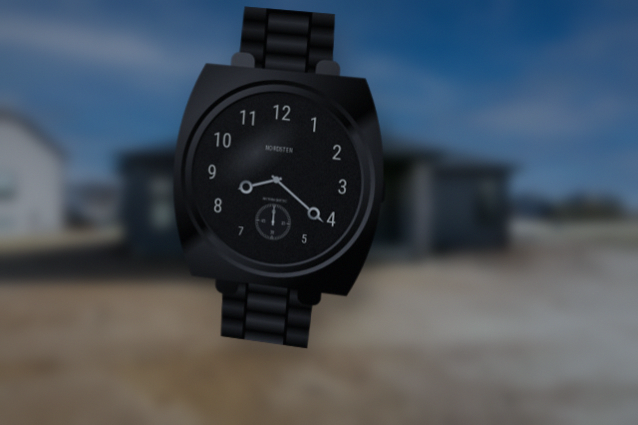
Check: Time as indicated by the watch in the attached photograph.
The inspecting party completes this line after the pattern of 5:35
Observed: 8:21
